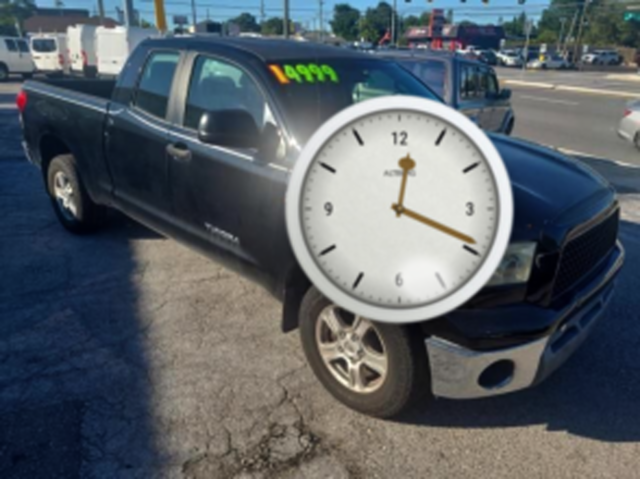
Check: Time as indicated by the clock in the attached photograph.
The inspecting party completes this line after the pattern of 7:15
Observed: 12:19
